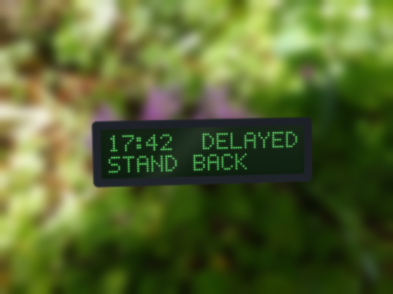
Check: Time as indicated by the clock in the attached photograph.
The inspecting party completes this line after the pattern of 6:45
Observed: 17:42
